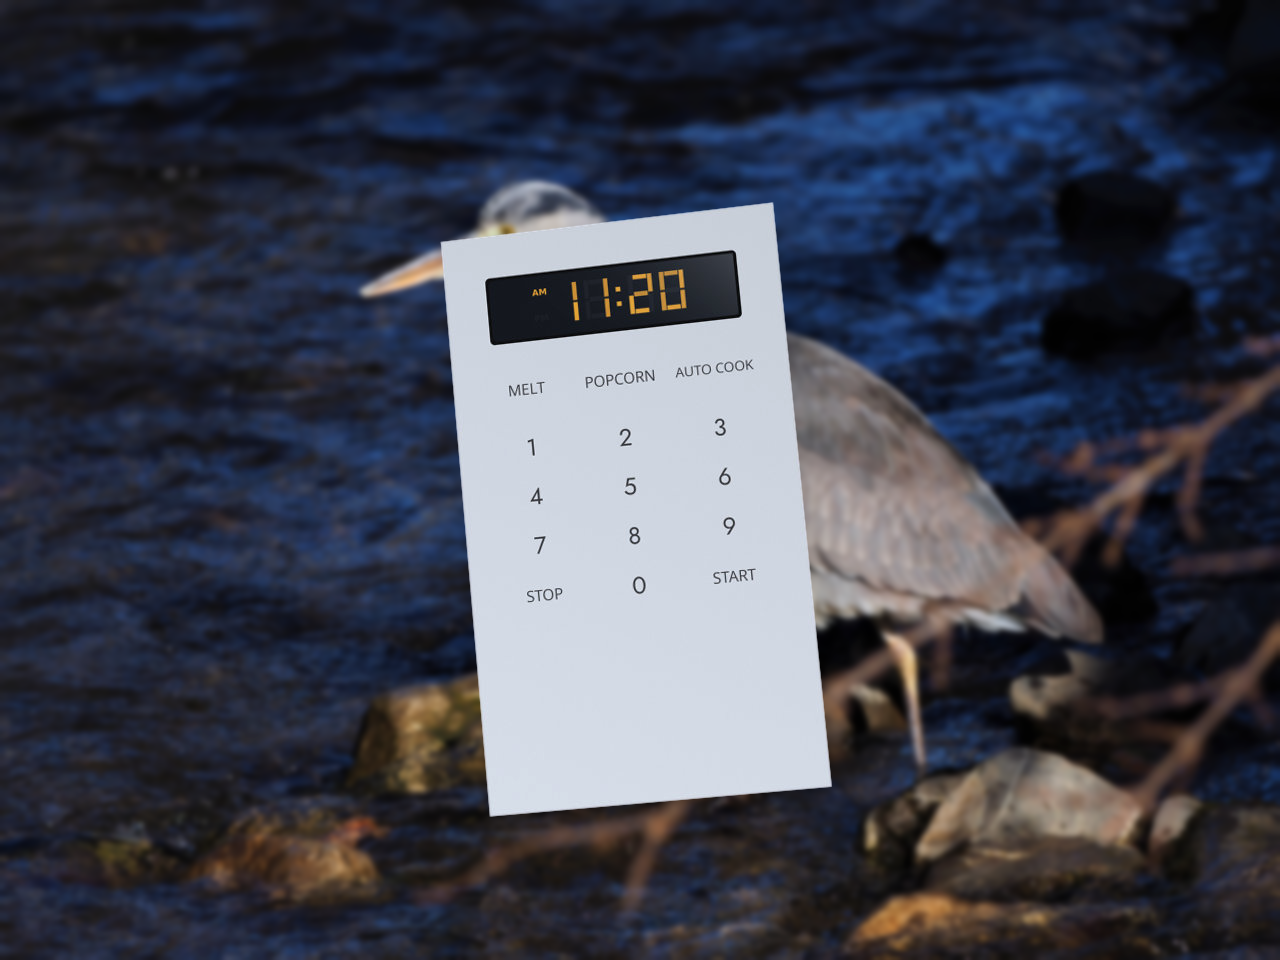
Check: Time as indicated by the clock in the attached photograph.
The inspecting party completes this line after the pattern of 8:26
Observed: 11:20
